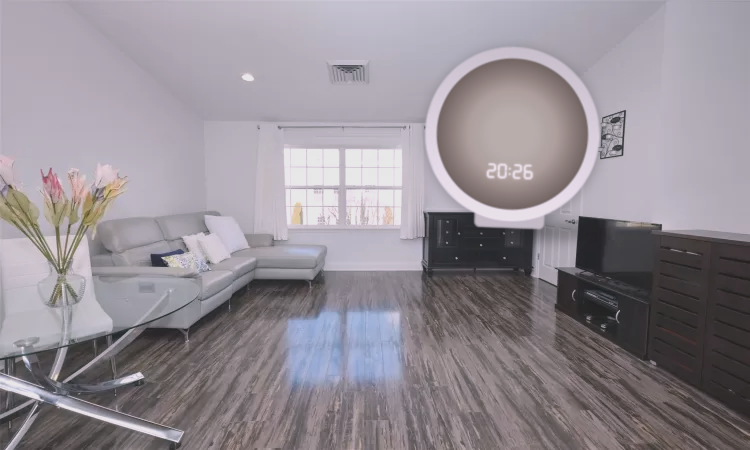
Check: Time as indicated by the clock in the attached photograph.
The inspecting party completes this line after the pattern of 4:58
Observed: 20:26
